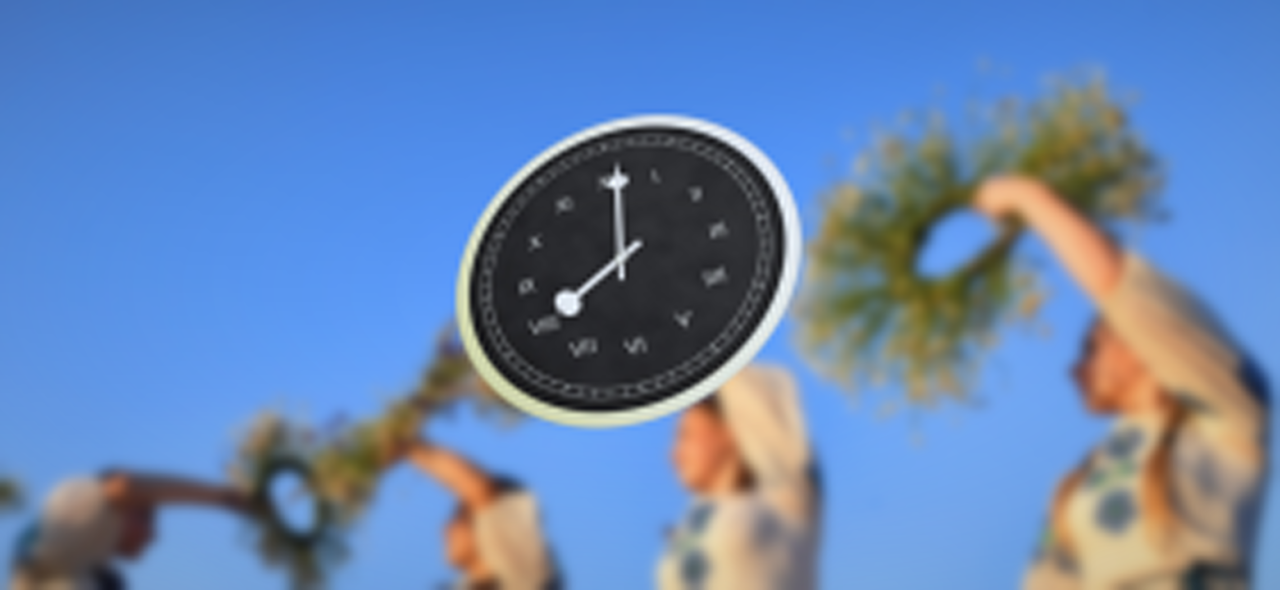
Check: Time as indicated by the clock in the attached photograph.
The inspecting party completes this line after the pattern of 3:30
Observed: 8:01
